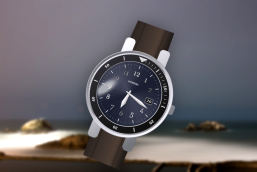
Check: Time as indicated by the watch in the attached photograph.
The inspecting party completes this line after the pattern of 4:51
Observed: 6:18
